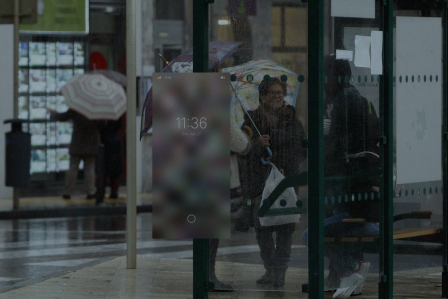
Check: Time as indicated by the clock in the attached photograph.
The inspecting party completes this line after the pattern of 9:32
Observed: 11:36
